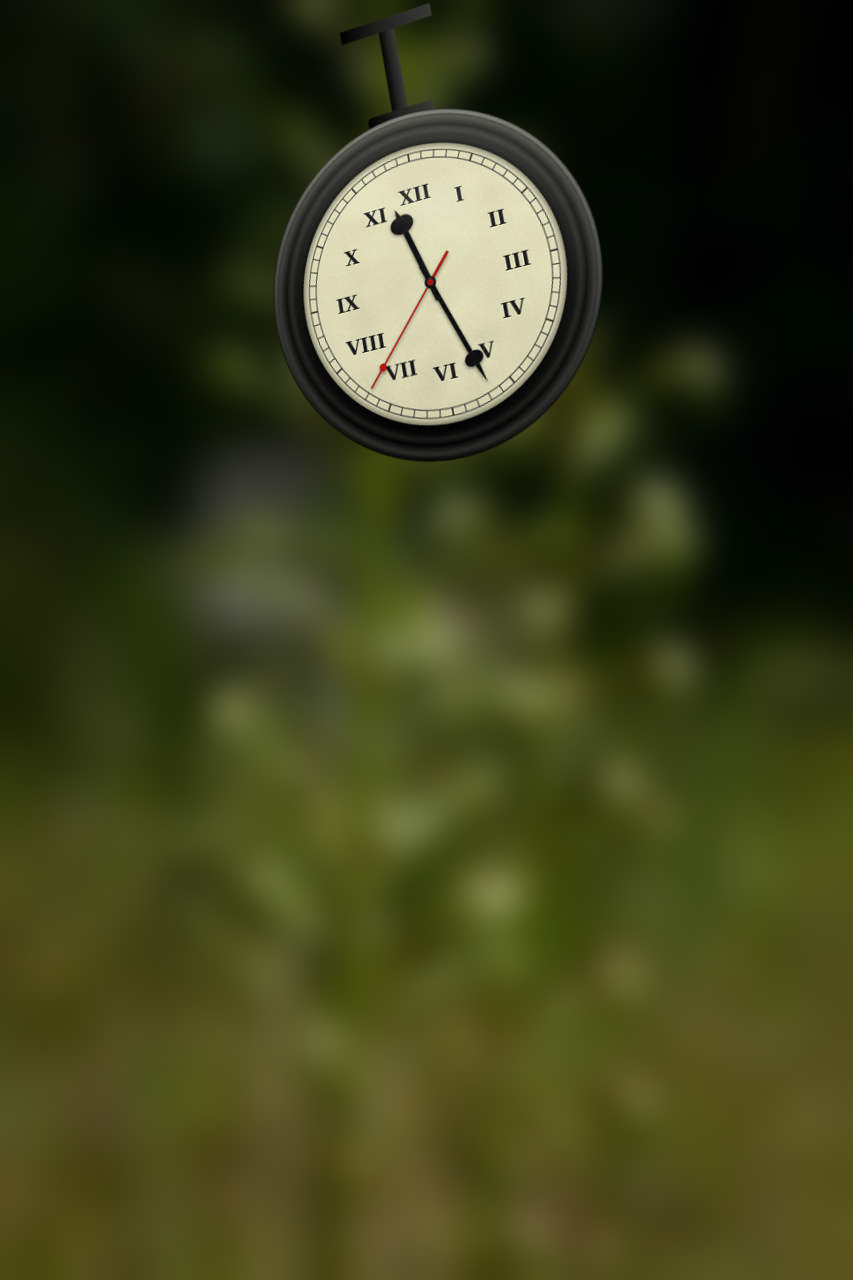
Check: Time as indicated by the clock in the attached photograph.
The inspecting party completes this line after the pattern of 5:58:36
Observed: 11:26:37
